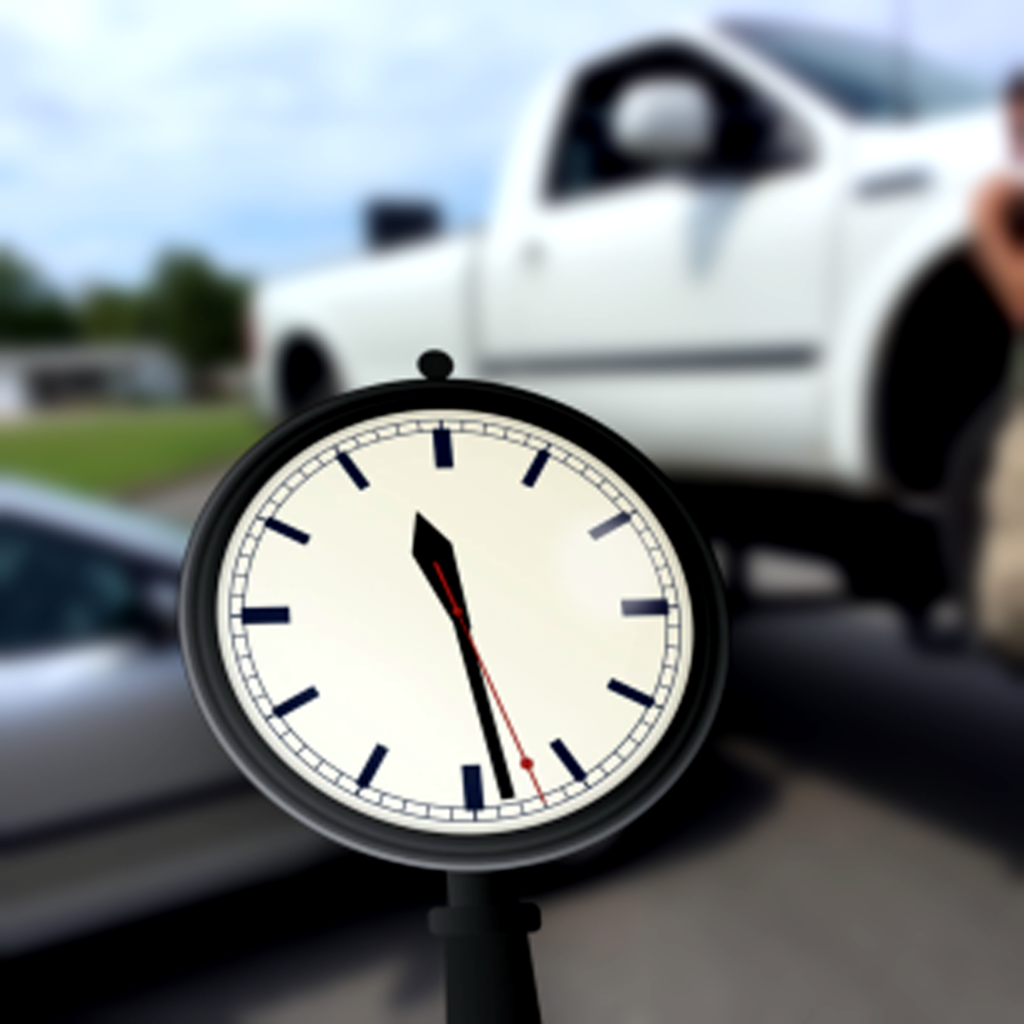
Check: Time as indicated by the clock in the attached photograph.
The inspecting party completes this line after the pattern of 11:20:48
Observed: 11:28:27
